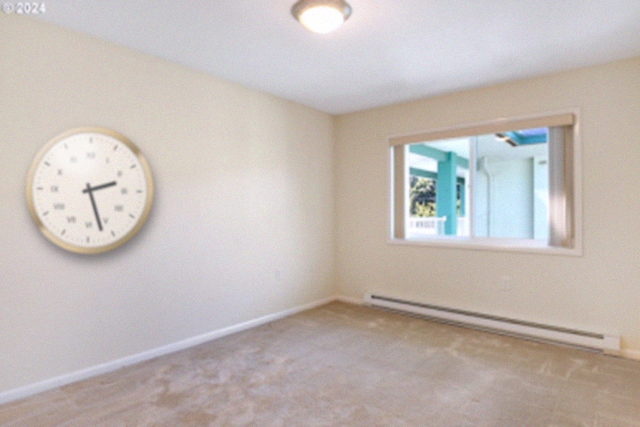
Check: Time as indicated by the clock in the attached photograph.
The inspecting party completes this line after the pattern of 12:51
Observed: 2:27
